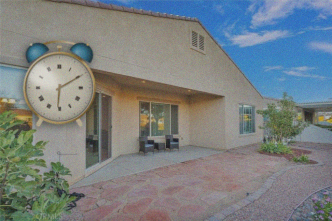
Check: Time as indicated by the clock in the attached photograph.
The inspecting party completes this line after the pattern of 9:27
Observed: 6:10
